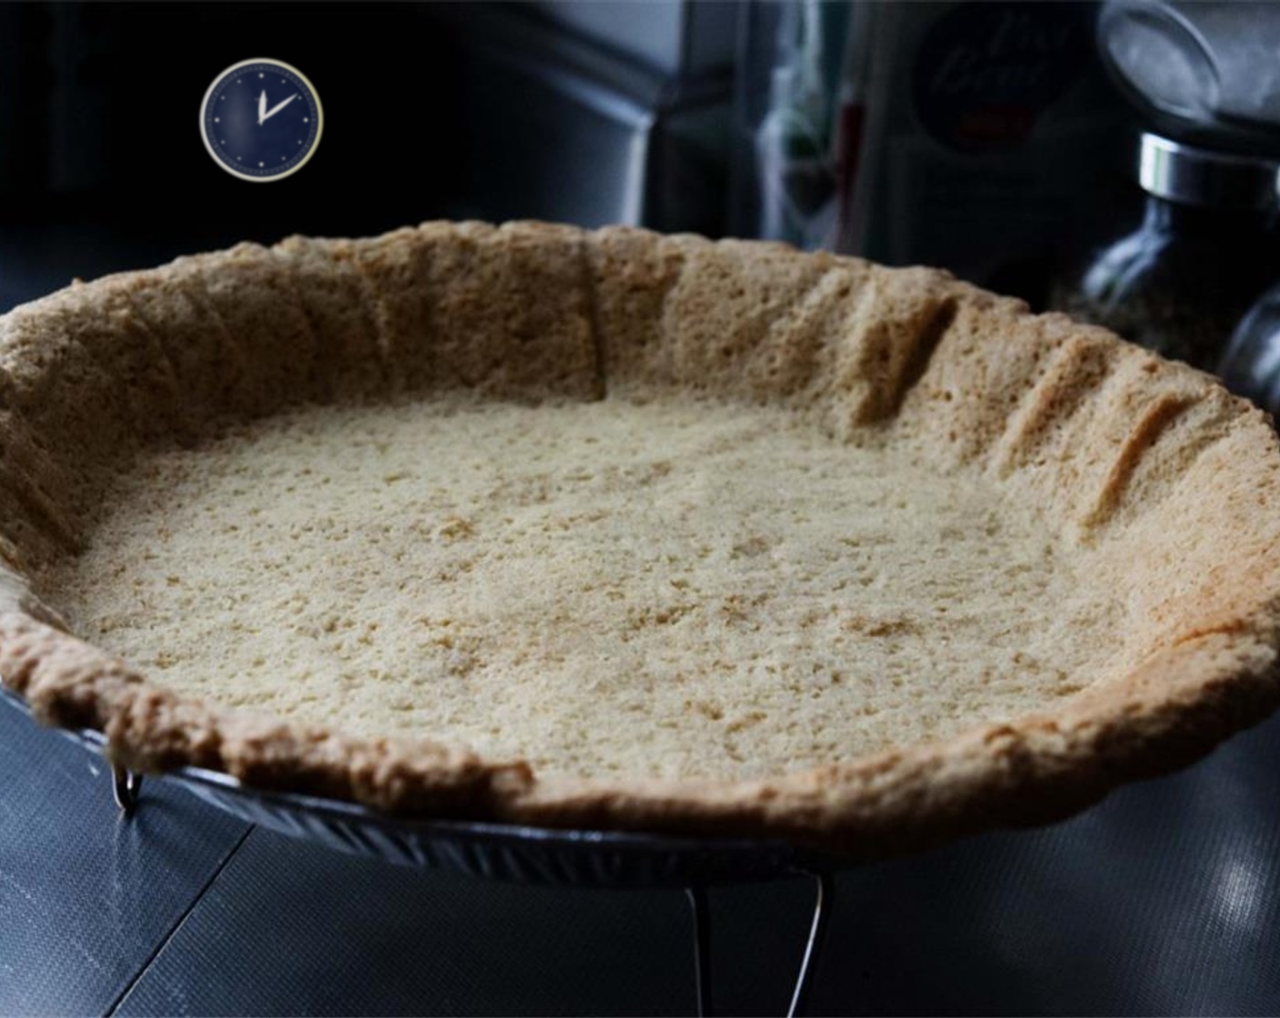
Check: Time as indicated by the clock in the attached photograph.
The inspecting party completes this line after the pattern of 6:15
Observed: 12:09
